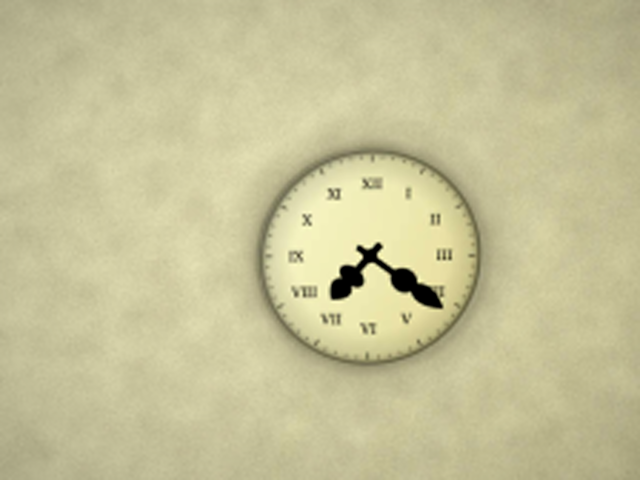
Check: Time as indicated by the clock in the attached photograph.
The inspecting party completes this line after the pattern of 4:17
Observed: 7:21
